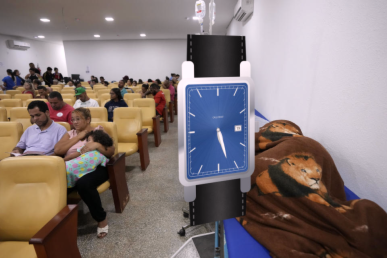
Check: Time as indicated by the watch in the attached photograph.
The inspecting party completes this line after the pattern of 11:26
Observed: 5:27
